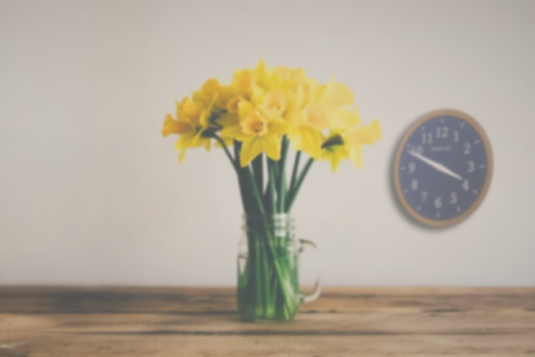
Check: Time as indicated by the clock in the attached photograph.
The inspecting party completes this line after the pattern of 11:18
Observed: 3:49
